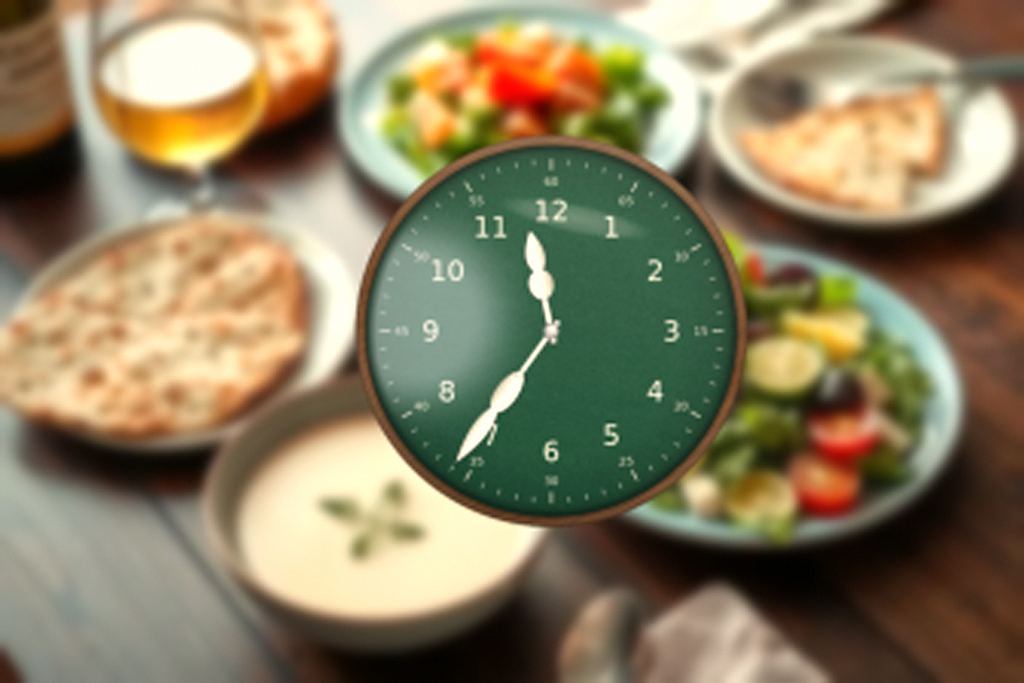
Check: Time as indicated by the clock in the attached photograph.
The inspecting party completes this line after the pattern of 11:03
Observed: 11:36
